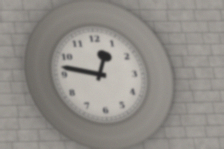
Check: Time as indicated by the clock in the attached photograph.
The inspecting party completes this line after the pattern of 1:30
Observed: 12:47
